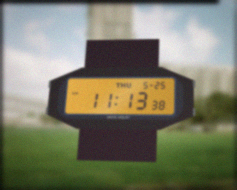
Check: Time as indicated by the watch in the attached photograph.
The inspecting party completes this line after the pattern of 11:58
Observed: 11:13
